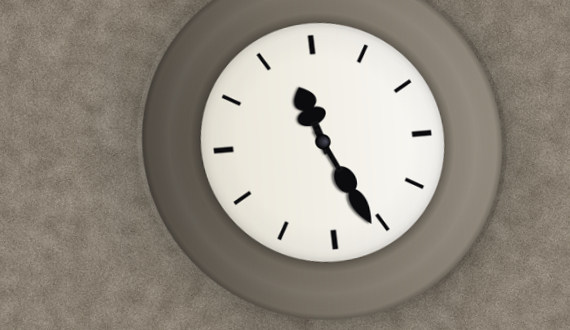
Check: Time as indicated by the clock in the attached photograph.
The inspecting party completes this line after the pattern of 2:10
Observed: 11:26
